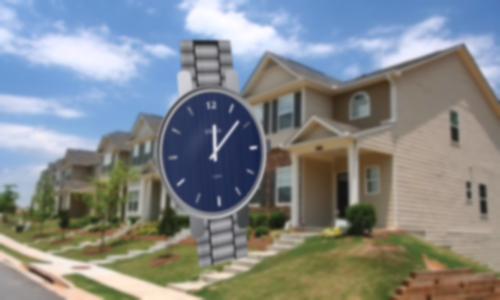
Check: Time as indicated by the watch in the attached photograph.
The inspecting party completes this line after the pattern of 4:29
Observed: 12:08
